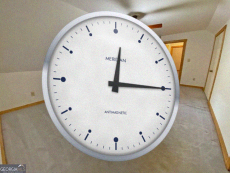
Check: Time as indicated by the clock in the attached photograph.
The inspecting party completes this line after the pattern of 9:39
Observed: 12:15
